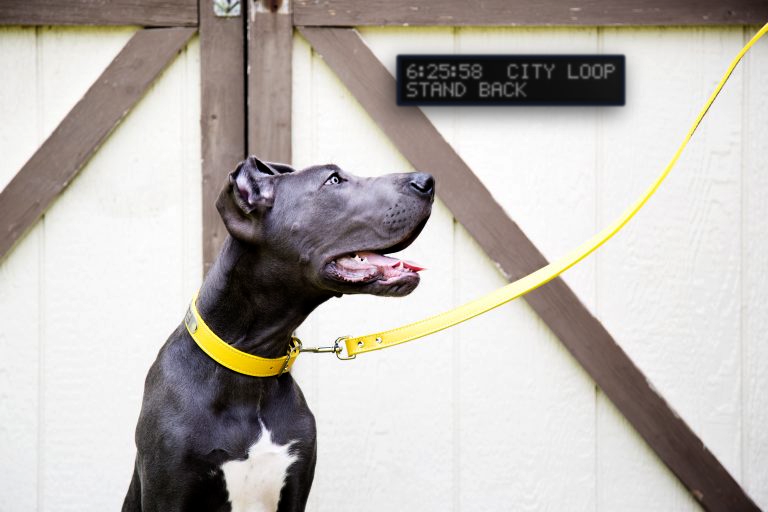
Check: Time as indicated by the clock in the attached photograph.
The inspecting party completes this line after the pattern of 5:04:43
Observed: 6:25:58
